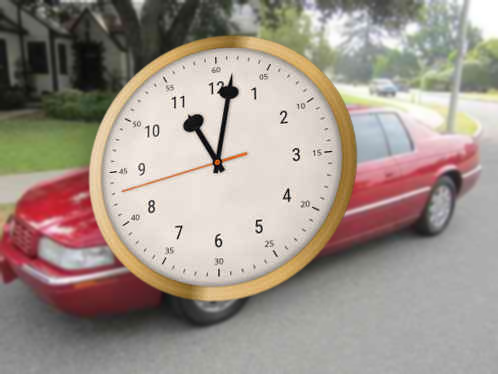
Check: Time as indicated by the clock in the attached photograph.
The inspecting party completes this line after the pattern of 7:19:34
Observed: 11:01:43
